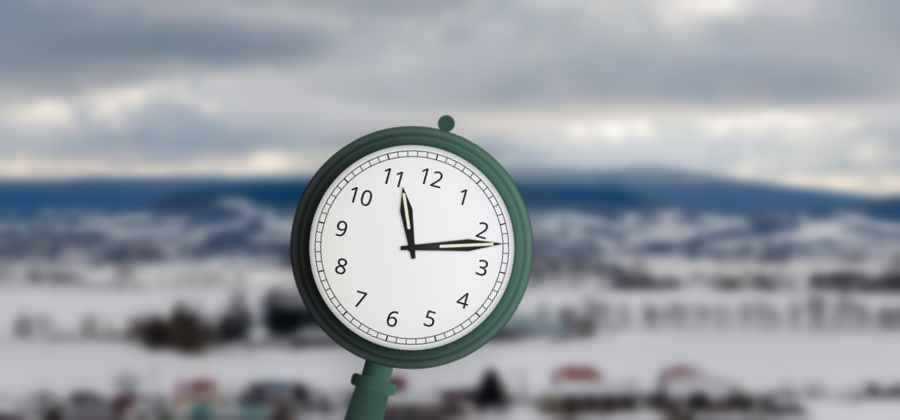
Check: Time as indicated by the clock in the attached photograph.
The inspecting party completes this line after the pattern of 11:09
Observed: 11:12
